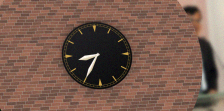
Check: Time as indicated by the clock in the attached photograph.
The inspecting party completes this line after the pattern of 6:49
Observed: 8:35
